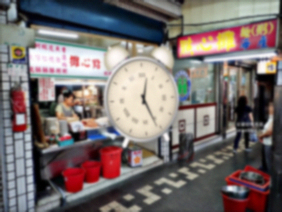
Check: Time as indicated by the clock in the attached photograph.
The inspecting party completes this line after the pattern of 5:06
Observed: 12:26
